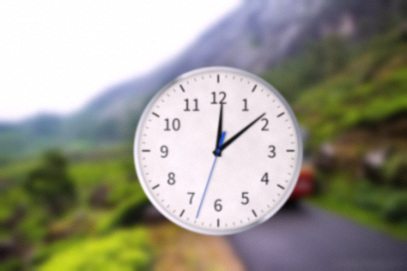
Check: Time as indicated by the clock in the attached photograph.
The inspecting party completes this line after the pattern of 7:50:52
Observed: 12:08:33
